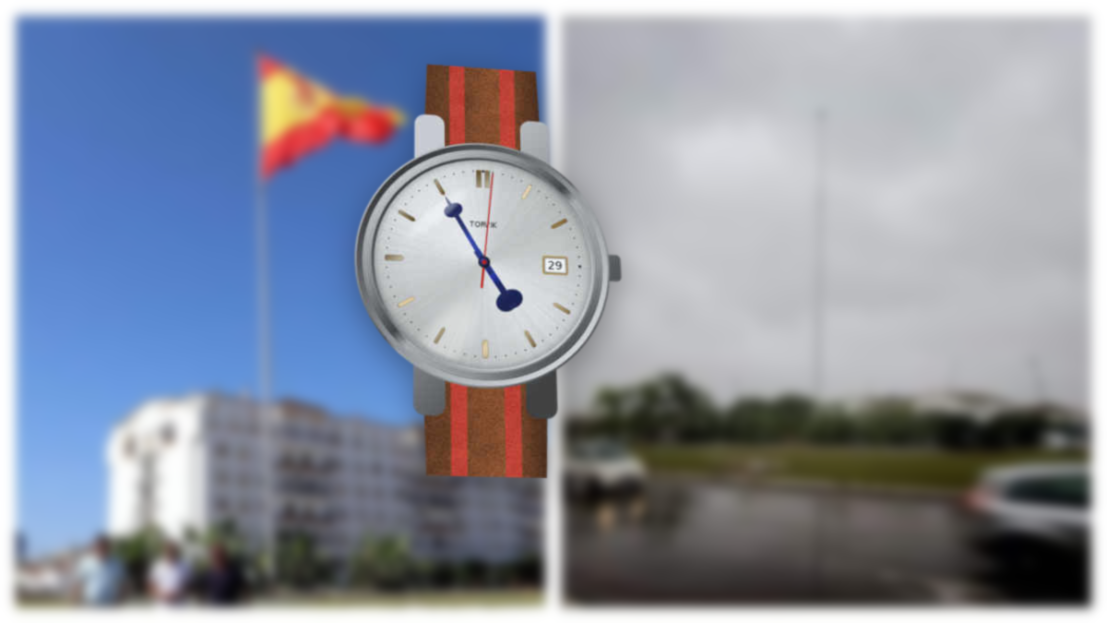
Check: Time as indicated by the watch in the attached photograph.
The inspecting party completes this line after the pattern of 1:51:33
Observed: 4:55:01
